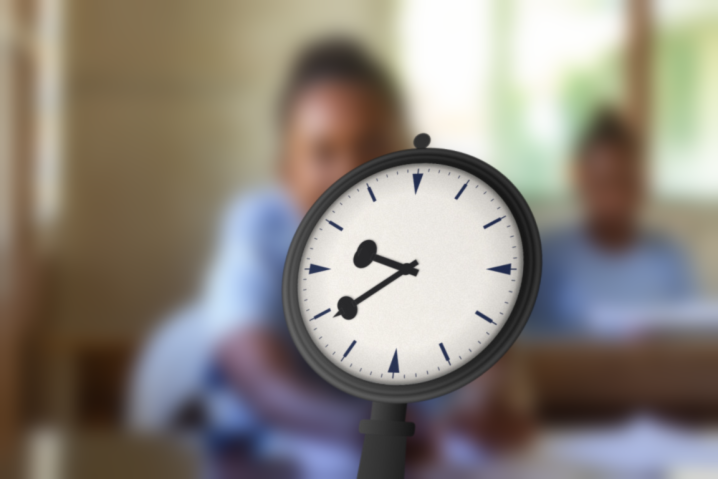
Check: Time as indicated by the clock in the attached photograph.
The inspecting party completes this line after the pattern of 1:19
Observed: 9:39
